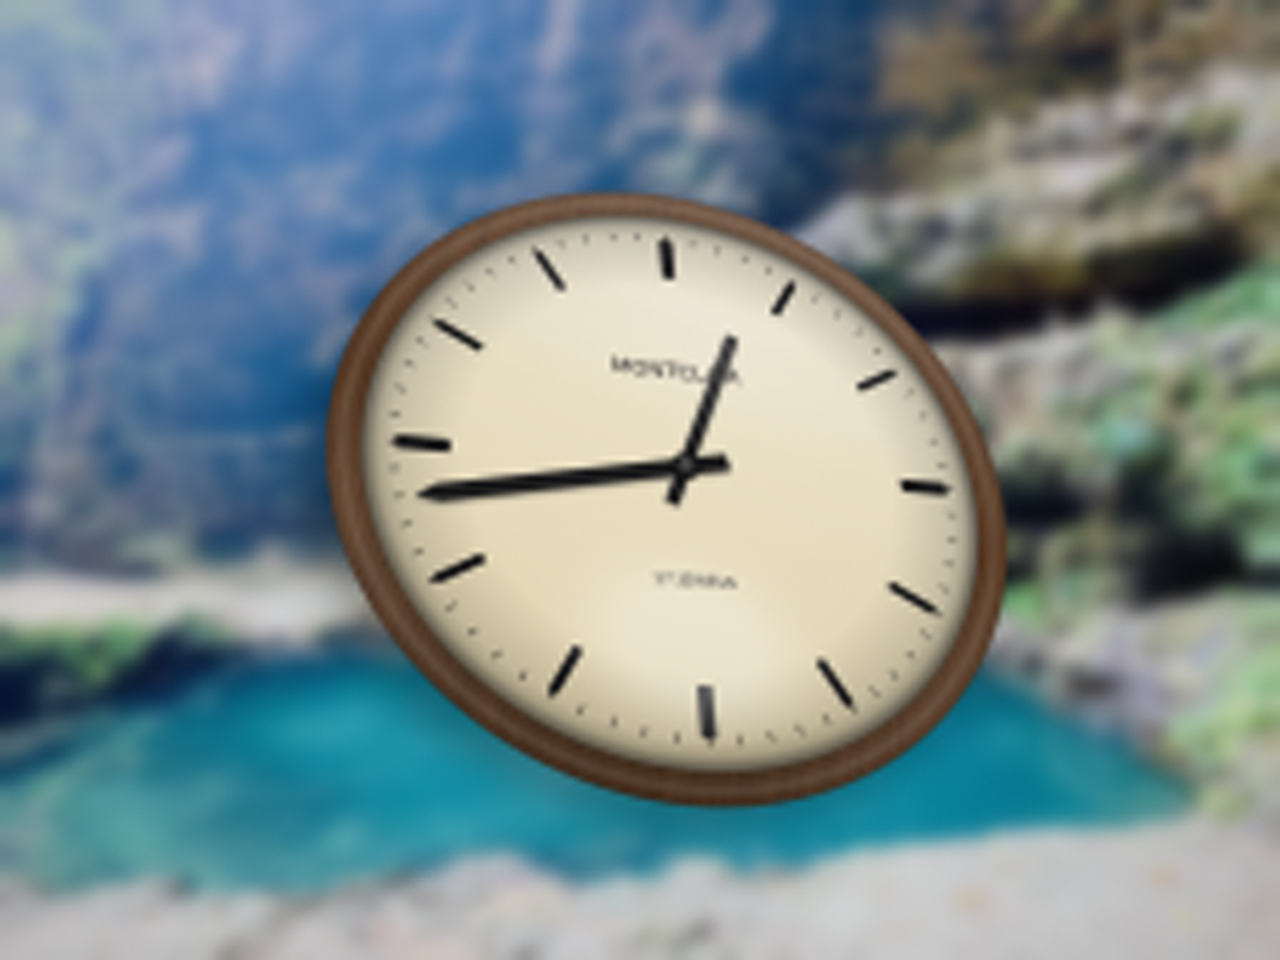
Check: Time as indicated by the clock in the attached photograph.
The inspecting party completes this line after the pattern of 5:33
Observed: 12:43
